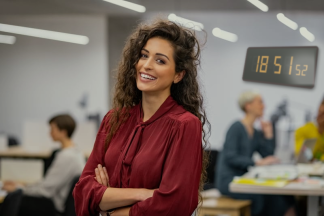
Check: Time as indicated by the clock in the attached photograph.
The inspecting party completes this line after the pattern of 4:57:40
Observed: 18:51:52
